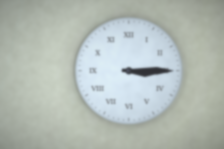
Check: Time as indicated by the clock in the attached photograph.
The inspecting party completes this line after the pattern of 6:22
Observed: 3:15
